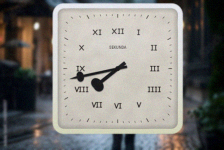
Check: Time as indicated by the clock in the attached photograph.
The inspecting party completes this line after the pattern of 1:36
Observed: 7:43
